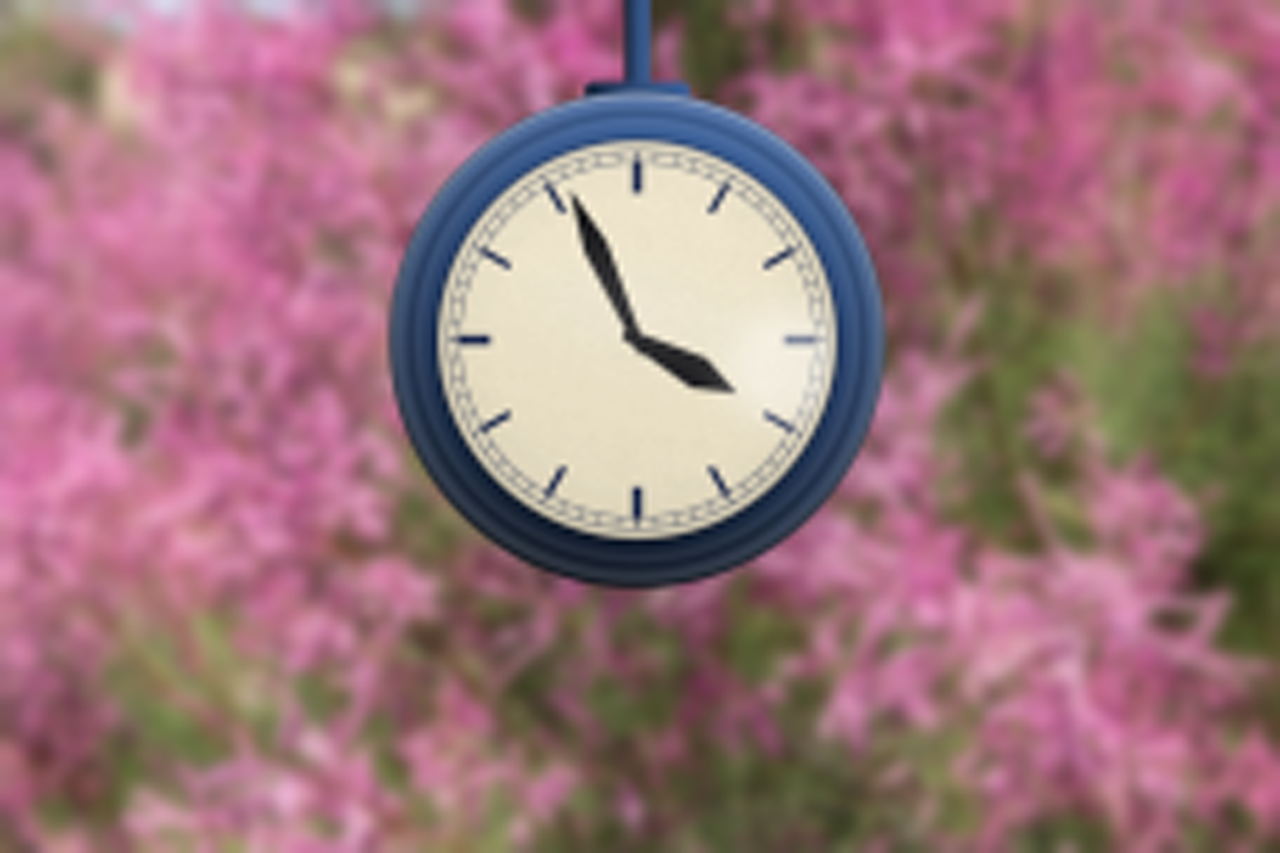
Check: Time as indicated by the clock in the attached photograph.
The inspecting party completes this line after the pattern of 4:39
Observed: 3:56
